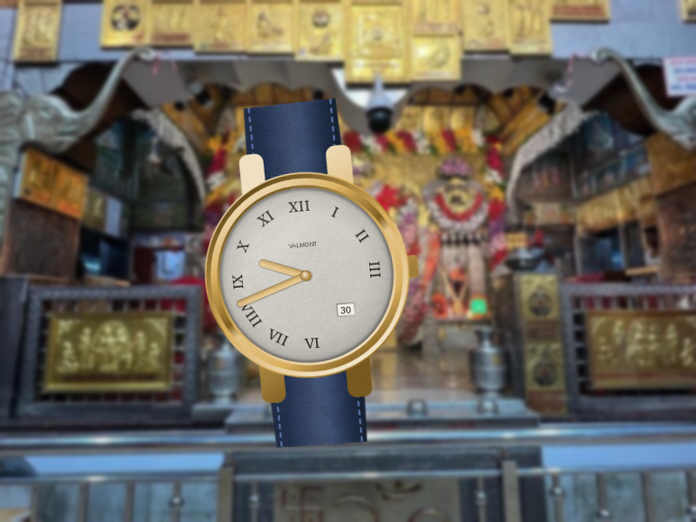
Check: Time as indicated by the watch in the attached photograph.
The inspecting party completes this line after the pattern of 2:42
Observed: 9:42
